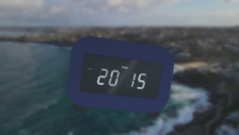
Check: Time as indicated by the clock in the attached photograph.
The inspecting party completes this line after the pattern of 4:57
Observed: 20:15
